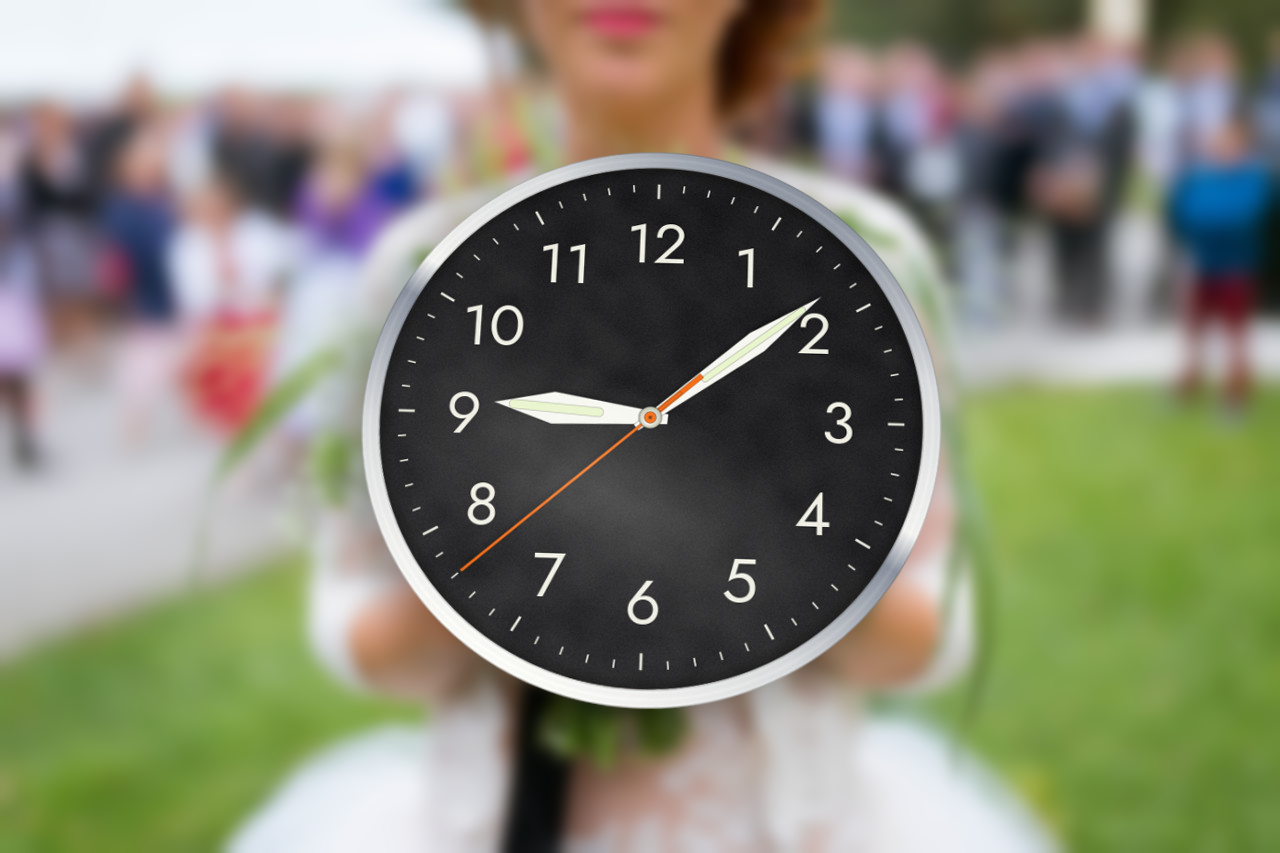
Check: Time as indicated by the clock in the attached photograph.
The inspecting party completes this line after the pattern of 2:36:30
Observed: 9:08:38
